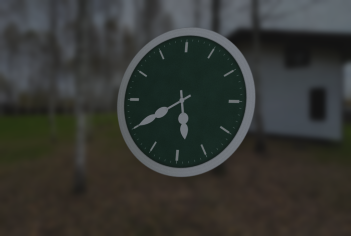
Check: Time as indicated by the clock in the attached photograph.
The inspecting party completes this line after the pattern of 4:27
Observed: 5:40
